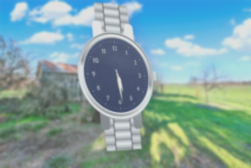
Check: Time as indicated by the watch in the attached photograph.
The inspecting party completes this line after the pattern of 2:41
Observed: 5:29
